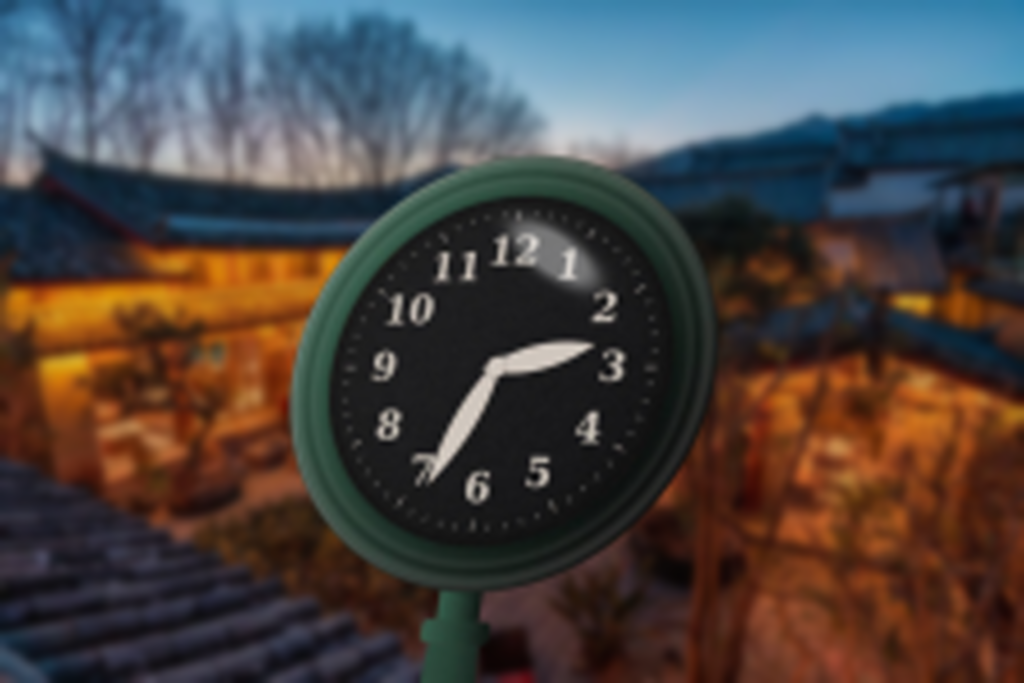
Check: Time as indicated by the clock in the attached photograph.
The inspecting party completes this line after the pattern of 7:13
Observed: 2:34
